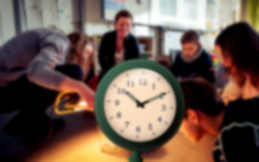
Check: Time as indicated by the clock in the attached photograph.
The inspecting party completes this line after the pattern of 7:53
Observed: 10:10
